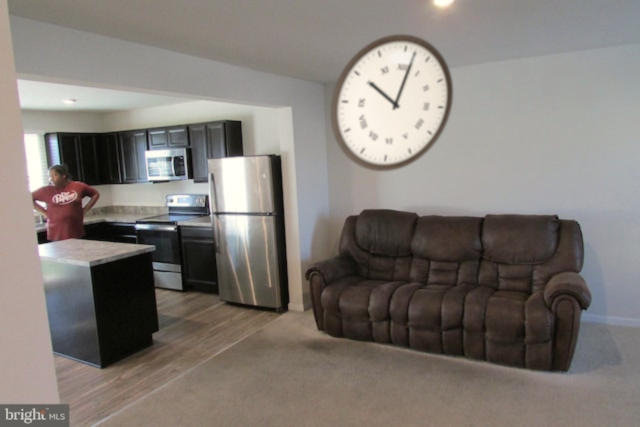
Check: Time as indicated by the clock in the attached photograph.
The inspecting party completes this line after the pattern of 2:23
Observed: 10:02
